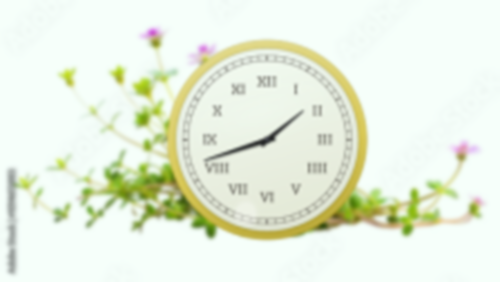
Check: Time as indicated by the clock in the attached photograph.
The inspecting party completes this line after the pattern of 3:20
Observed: 1:42
